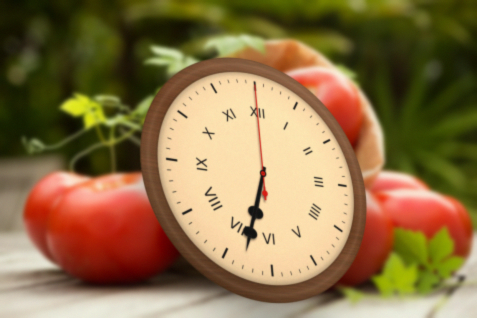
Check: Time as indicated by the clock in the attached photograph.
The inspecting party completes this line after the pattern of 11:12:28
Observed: 6:33:00
